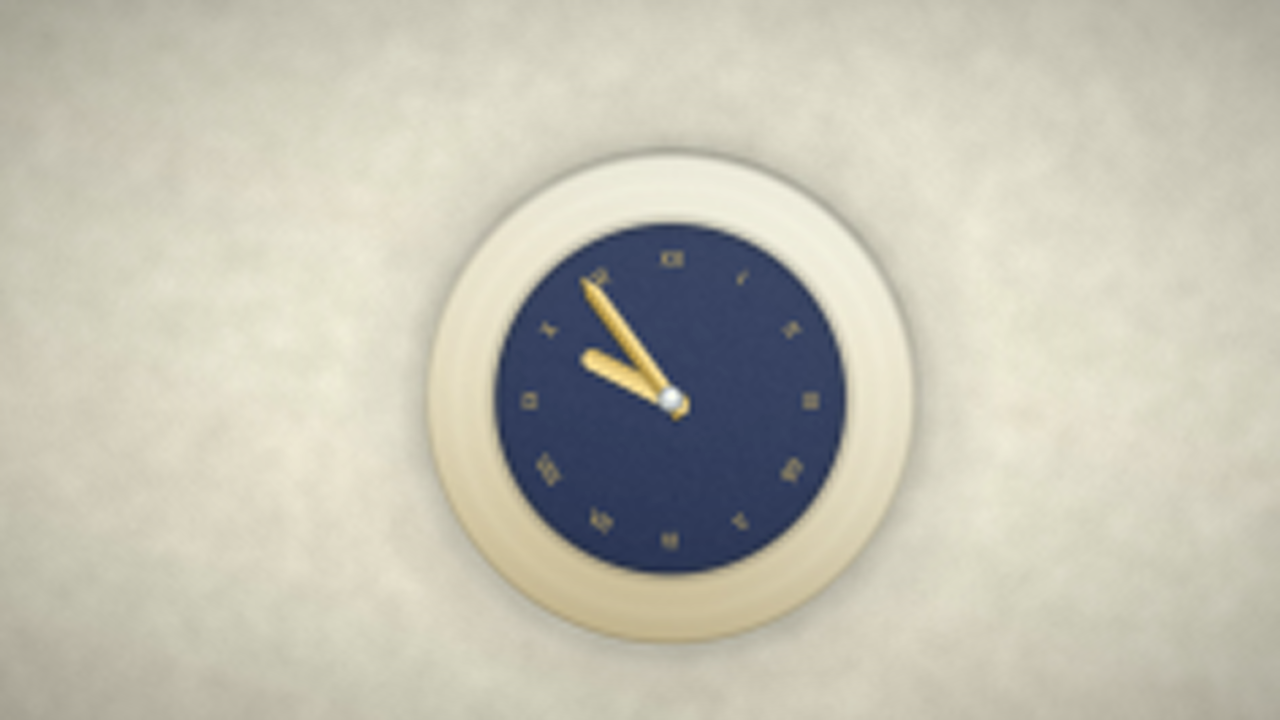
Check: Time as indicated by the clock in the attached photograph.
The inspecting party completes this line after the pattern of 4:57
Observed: 9:54
